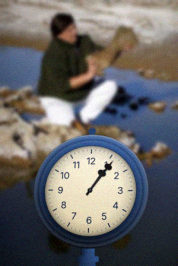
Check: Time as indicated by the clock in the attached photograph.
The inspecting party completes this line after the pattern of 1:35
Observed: 1:06
